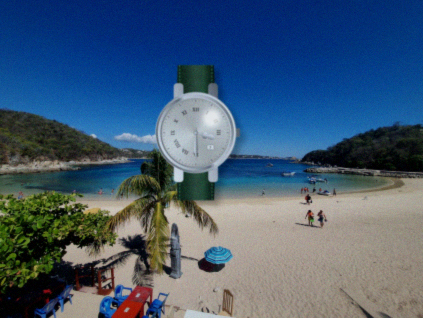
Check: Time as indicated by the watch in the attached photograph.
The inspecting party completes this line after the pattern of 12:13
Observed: 3:30
